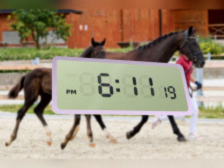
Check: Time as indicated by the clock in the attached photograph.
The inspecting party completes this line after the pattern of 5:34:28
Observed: 6:11:19
